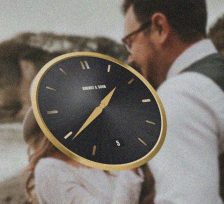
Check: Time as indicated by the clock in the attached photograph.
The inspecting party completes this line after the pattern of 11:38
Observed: 1:39
